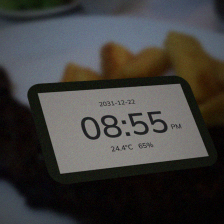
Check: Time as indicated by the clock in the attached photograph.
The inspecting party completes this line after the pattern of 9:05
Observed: 8:55
